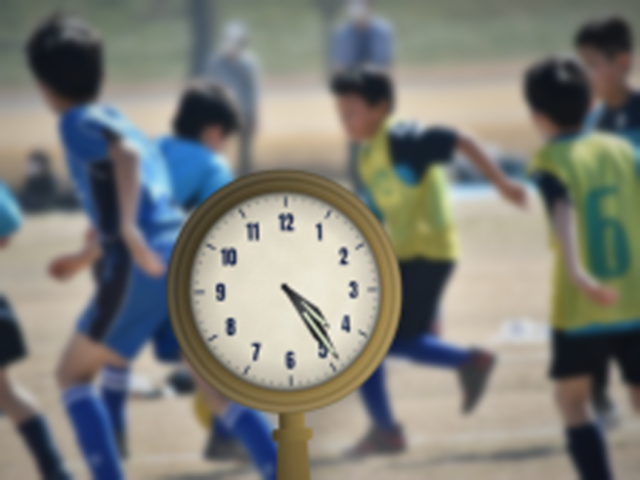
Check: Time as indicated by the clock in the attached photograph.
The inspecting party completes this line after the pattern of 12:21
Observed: 4:24
